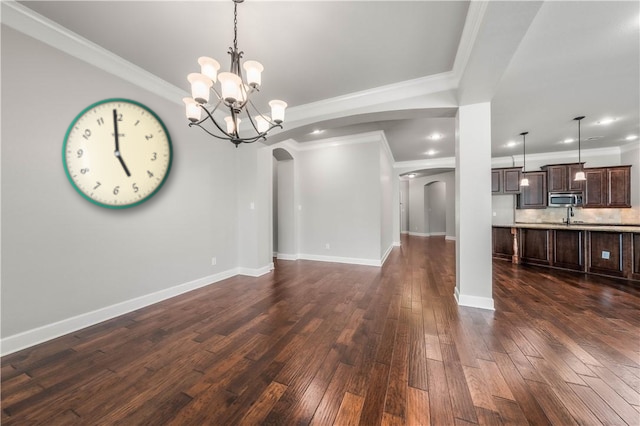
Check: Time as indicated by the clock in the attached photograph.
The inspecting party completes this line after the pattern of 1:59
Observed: 4:59
